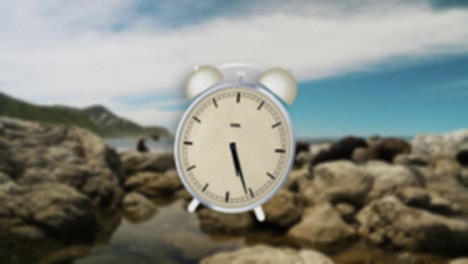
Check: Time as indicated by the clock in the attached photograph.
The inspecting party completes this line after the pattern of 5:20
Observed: 5:26
